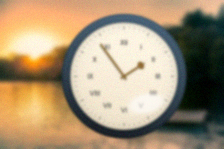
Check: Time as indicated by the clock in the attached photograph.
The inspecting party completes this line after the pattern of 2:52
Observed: 1:54
